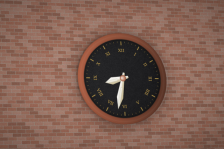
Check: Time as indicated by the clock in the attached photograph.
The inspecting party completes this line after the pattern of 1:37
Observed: 8:32
